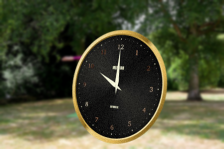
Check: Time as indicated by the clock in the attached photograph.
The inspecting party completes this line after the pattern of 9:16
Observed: 10:00
